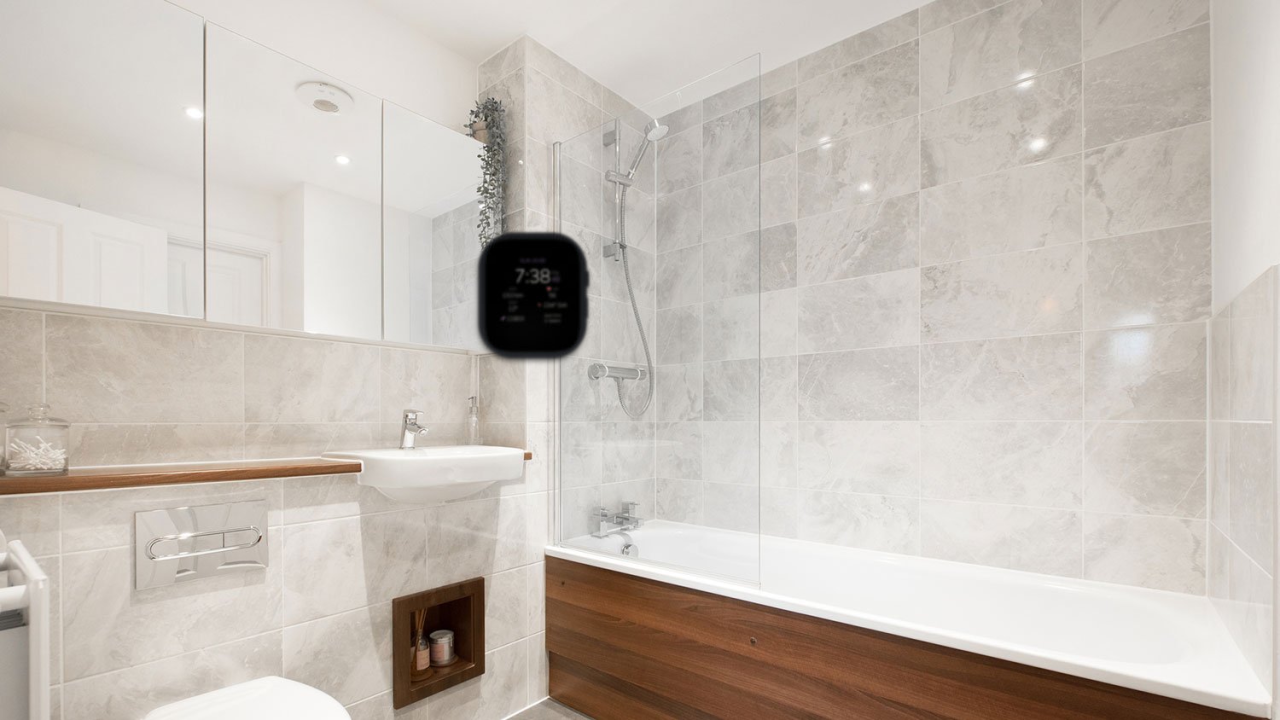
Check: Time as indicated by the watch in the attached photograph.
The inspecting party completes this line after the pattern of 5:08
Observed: 7:38
